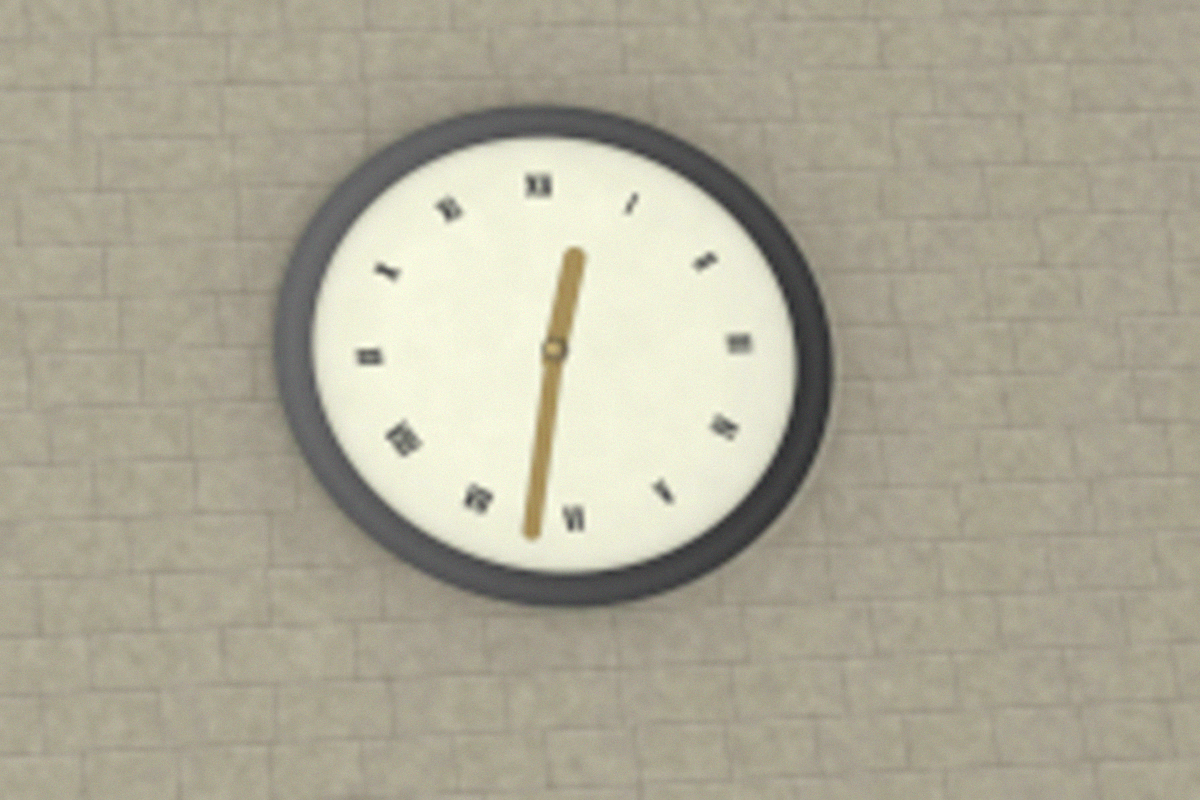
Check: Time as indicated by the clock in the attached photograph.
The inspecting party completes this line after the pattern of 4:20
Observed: 12:32
